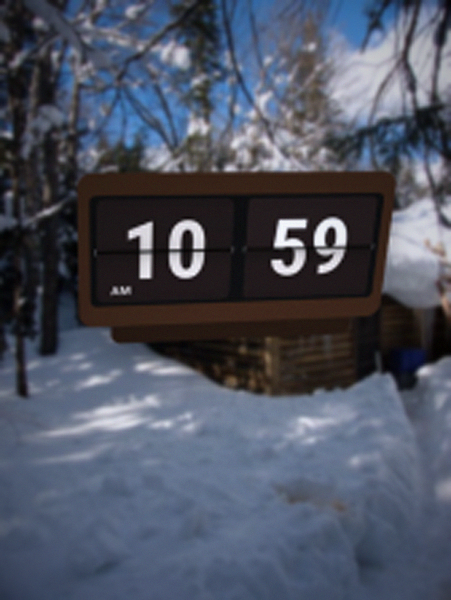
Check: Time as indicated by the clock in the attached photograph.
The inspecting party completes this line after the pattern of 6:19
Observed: 10:59
